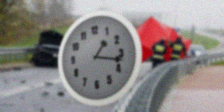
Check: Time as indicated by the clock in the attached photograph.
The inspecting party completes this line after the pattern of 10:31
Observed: 1:17
